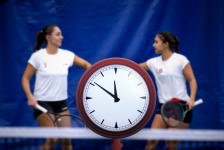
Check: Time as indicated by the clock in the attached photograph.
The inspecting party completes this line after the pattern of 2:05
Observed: 11:51
